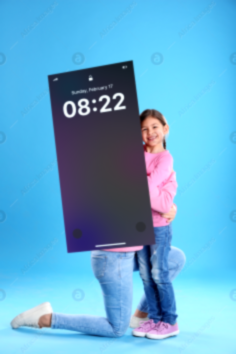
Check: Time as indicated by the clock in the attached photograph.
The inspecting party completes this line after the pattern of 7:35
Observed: 8:22
